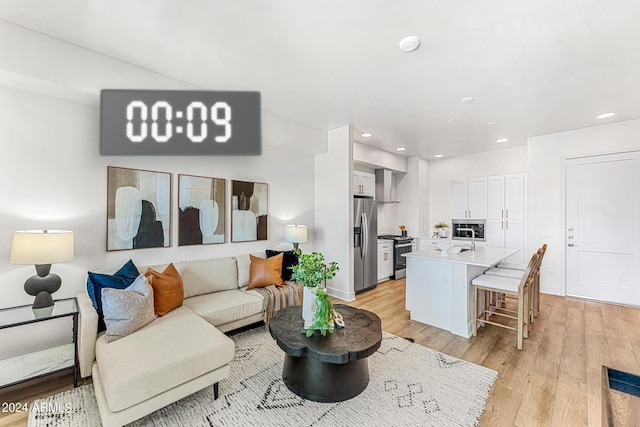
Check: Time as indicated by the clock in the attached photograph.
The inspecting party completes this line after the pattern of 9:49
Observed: 0:09
